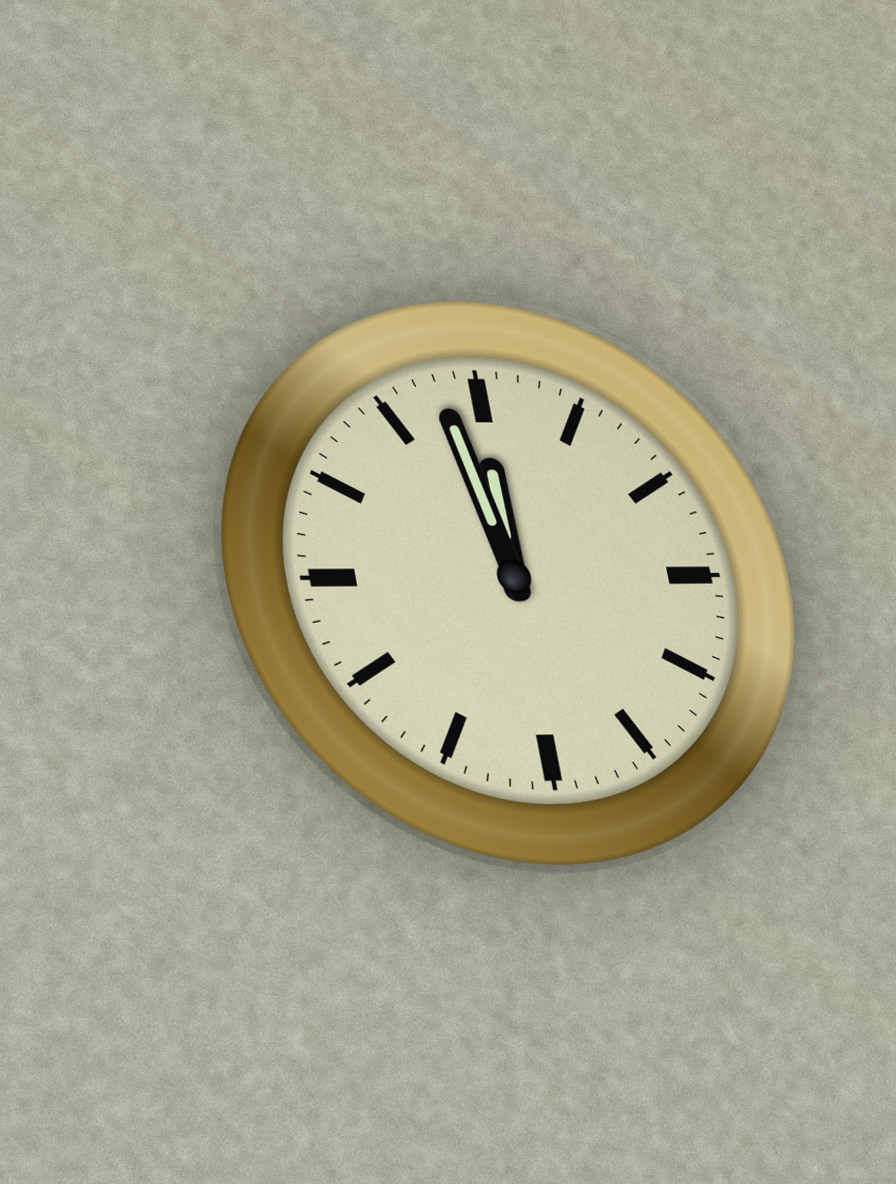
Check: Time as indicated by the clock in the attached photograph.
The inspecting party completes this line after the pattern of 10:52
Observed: 11:58
